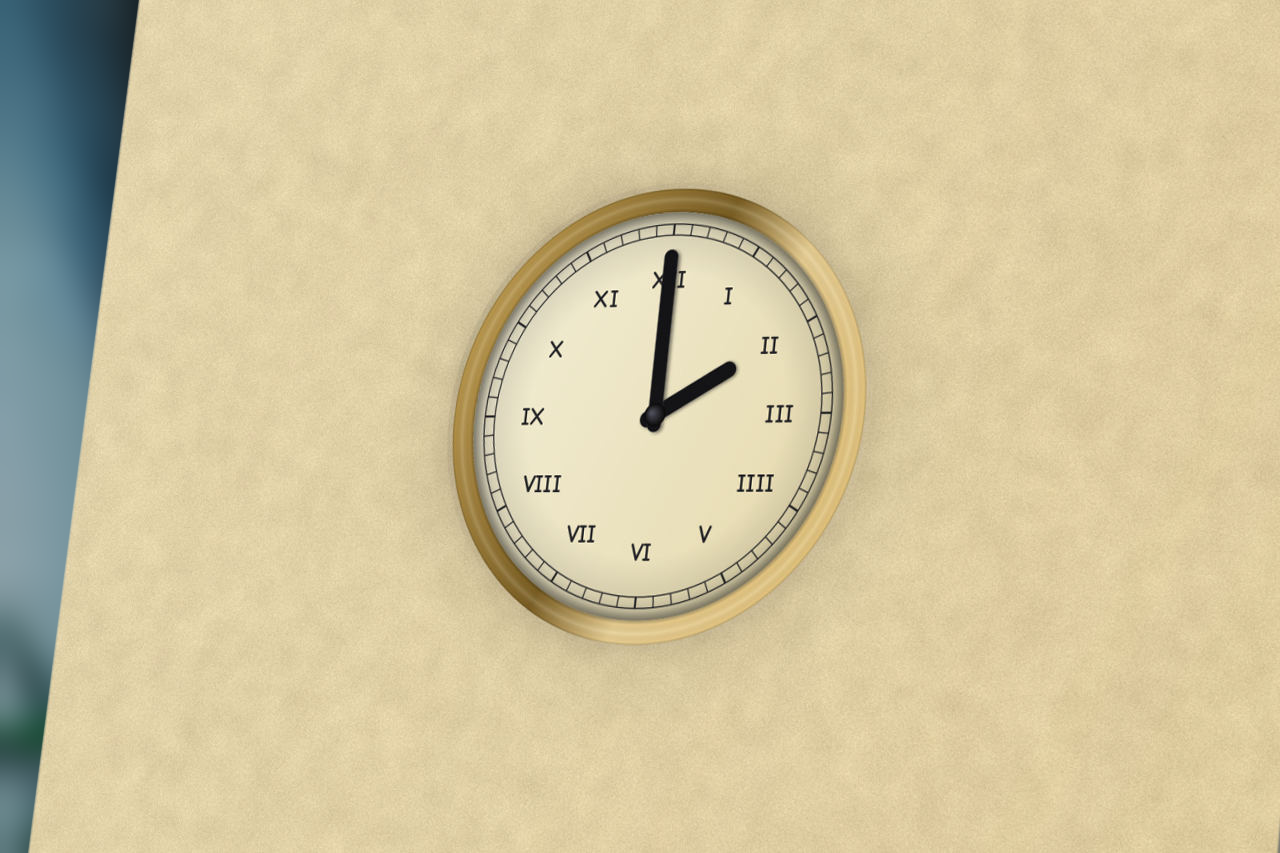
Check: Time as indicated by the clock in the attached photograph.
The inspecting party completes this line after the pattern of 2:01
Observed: 2:00
